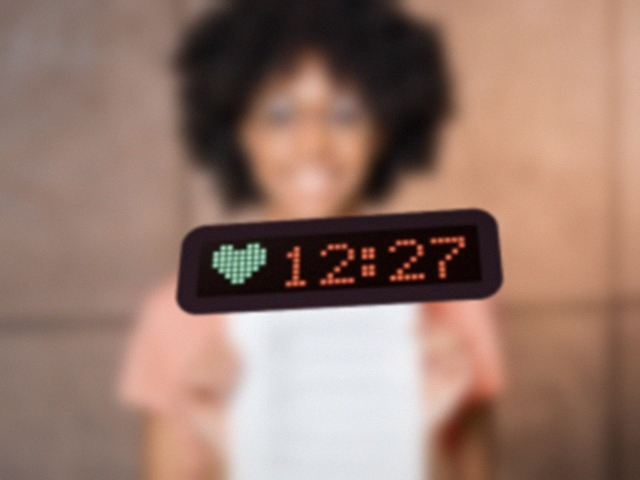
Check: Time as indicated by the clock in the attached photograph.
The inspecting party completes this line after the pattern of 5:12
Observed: 12:27
